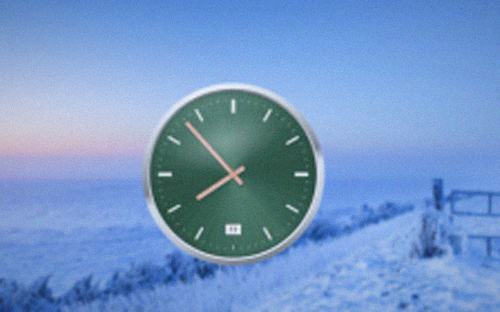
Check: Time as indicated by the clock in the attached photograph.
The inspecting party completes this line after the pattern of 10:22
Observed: 7:53
